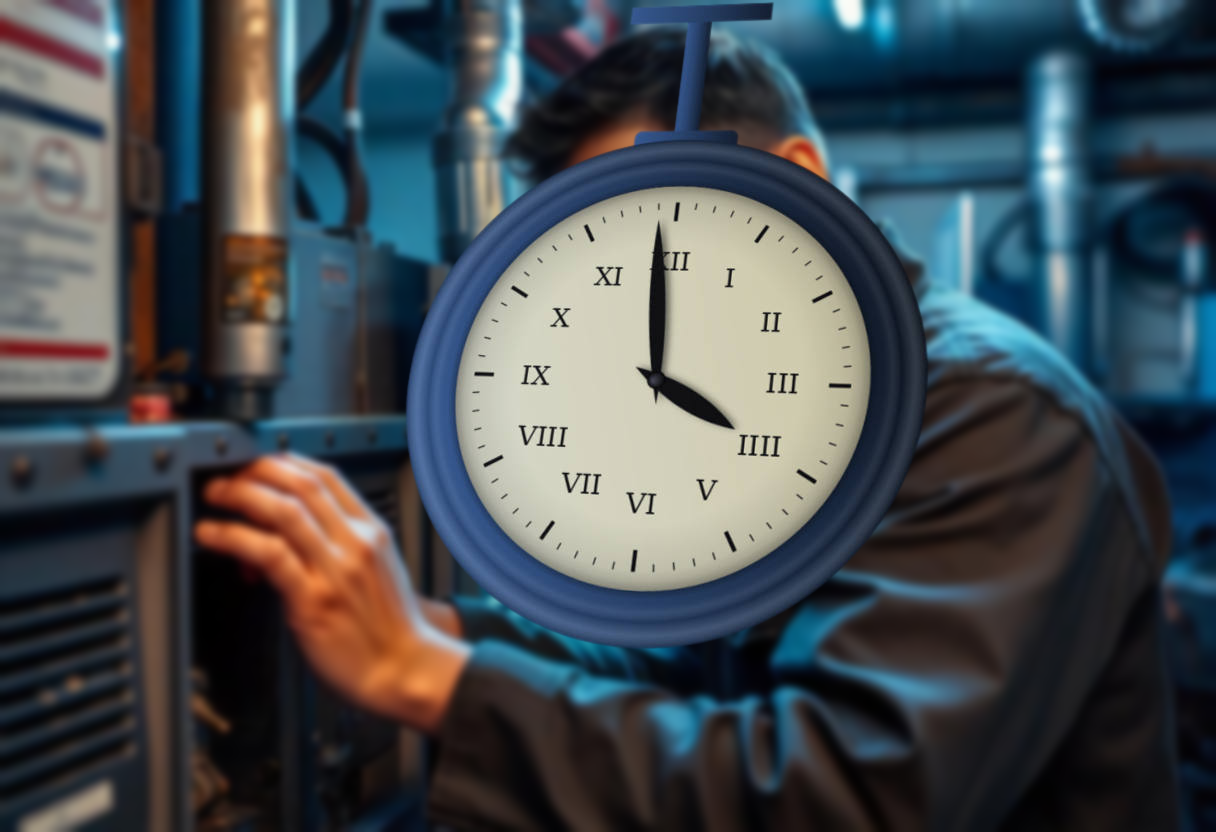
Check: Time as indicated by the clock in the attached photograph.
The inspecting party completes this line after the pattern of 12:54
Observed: 3:59
